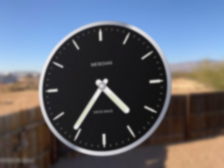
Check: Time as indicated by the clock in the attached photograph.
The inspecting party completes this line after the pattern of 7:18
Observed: 4:36
